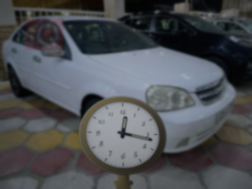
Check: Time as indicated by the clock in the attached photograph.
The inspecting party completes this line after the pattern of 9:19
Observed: 12:17
